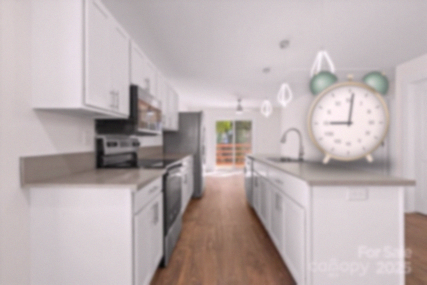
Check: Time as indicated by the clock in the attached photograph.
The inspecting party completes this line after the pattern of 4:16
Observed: 9:01
